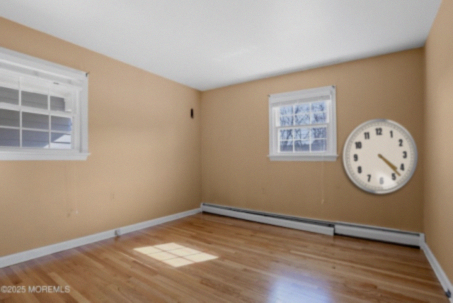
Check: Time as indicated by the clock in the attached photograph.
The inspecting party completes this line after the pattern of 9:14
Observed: 4:23
